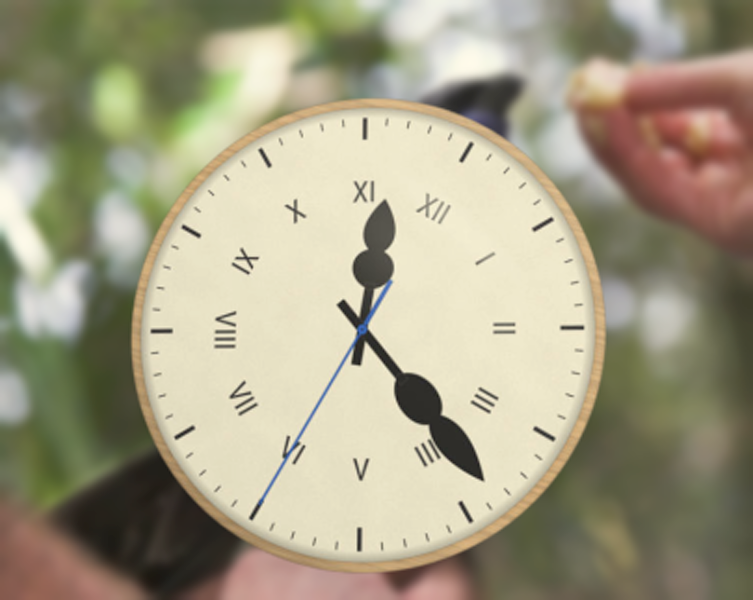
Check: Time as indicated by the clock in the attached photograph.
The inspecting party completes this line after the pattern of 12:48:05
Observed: 11:18:30
